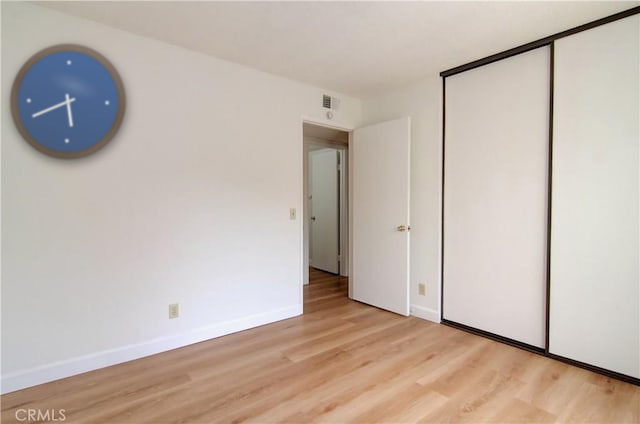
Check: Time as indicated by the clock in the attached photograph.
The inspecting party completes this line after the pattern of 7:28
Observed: 5:41
